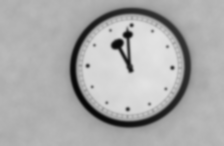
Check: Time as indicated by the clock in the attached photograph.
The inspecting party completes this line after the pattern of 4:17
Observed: 10:59
